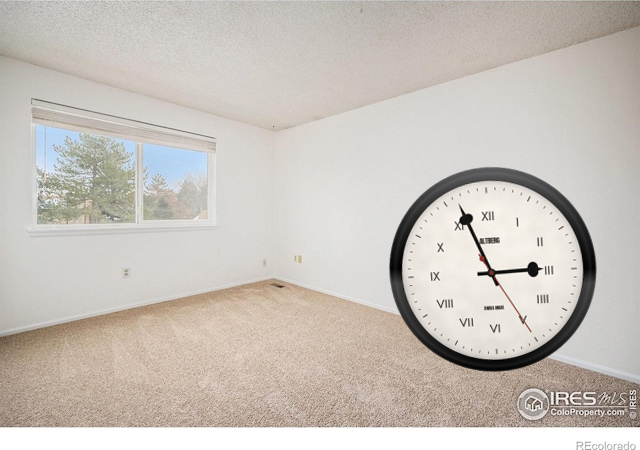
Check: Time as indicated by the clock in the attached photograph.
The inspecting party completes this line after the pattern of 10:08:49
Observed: 2:56:25
